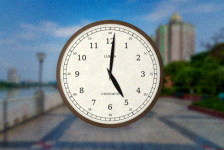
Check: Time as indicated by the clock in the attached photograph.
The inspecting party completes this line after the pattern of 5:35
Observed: 5:01
